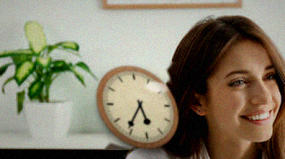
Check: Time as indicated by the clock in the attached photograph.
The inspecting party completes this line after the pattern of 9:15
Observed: 5:36
